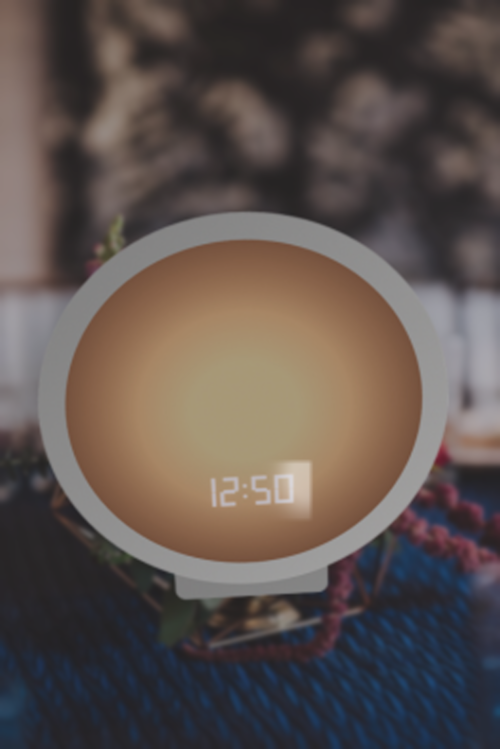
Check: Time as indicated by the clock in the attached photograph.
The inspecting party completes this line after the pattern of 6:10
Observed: 12:50
